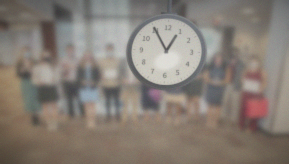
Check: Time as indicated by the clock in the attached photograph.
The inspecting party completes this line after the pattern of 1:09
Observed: 12:55
